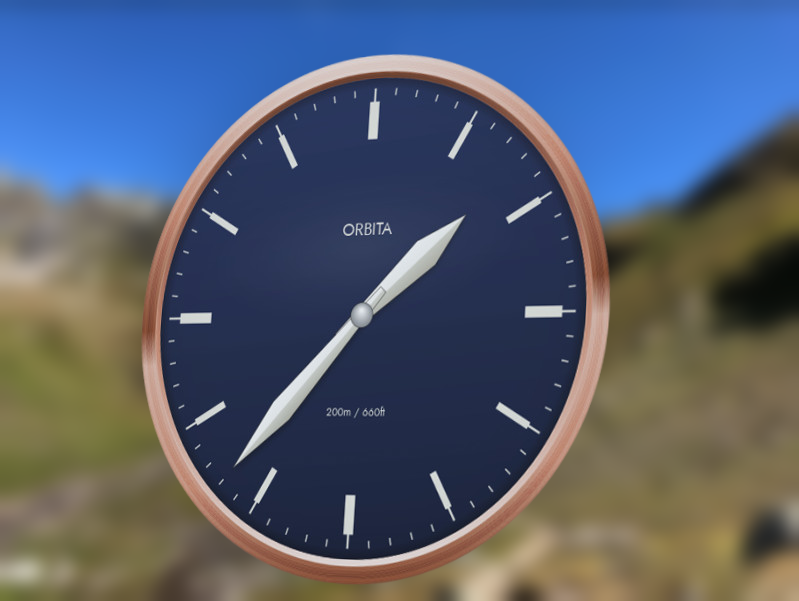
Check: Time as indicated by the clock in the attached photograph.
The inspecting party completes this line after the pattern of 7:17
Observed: 1:37
